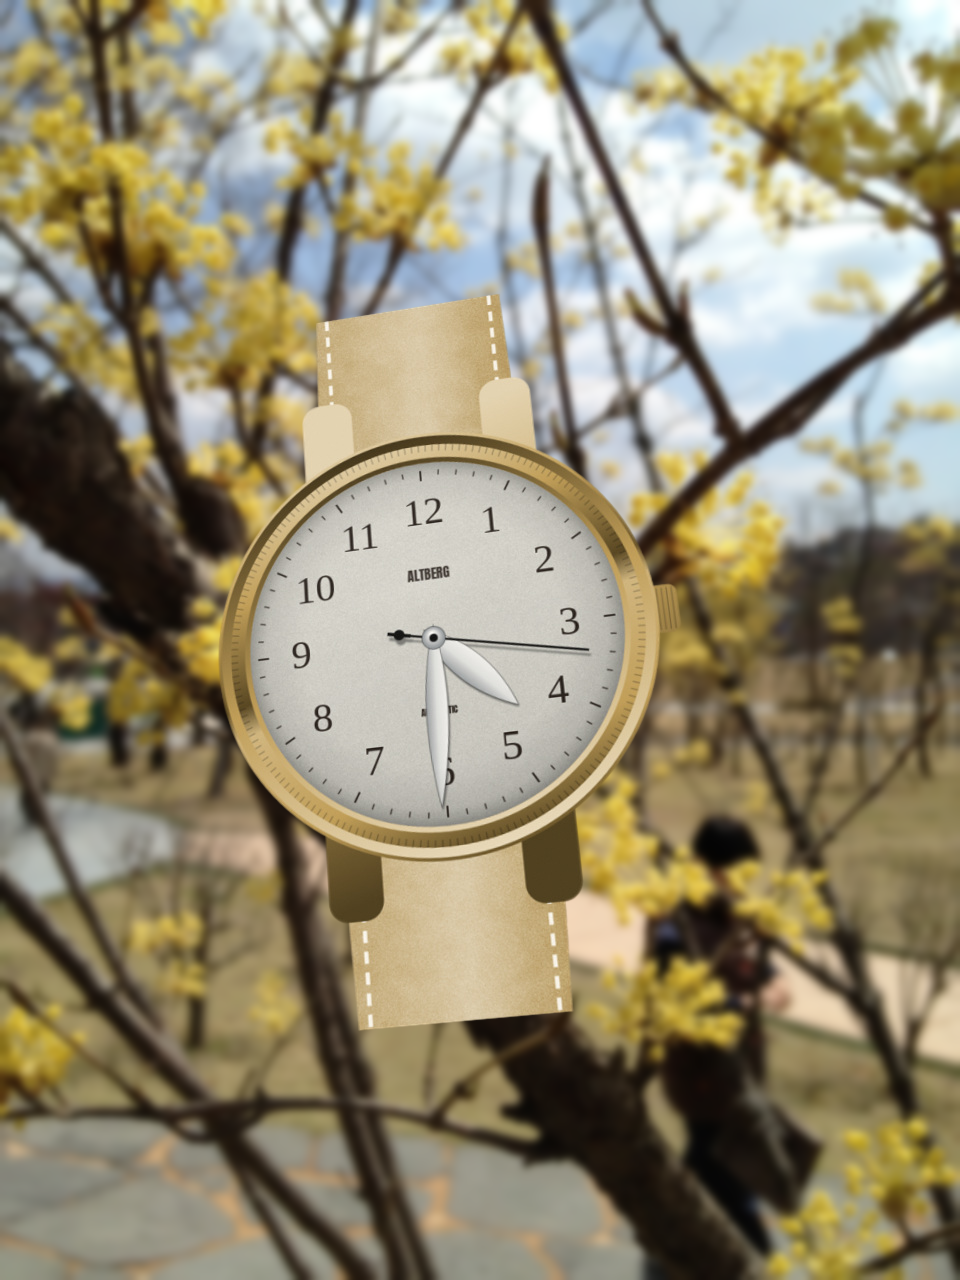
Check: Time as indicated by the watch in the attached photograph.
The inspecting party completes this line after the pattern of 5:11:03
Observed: 4:30:17
